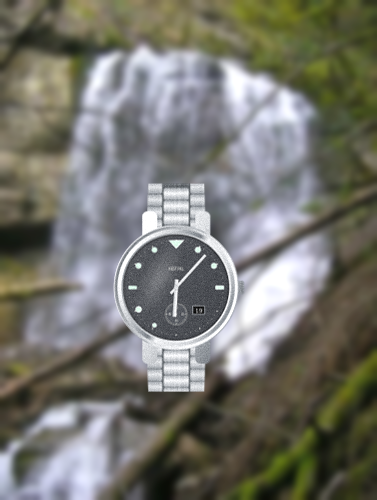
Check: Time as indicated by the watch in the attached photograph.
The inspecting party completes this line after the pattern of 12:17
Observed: 6:07
